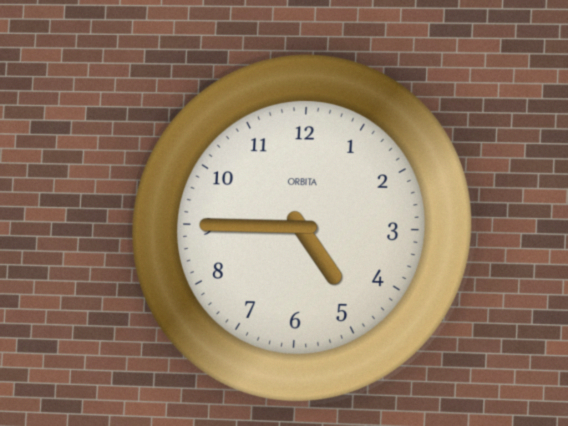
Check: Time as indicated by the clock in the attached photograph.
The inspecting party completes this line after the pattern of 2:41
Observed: 4:45
